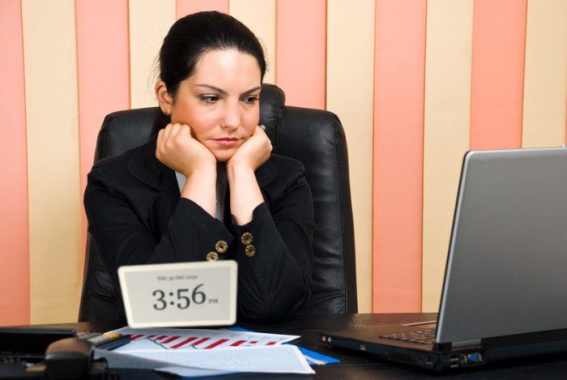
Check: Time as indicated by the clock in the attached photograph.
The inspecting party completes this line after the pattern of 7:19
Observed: 3:56
